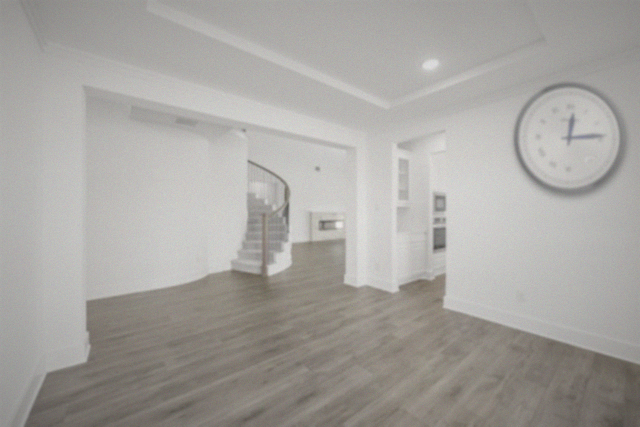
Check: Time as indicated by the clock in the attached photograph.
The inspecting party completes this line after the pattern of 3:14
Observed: 12:14
